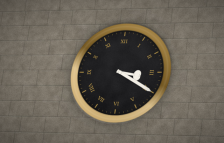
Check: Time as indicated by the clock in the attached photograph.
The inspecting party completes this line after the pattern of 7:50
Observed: 3:20
